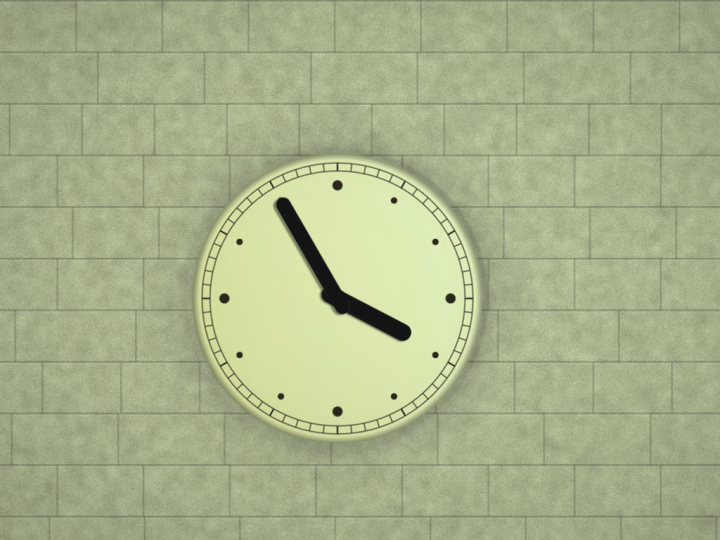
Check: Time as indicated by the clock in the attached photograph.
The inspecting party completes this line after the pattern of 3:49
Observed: 3:55
